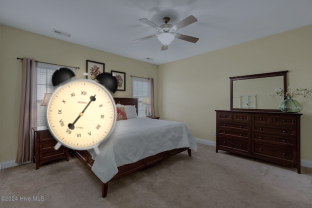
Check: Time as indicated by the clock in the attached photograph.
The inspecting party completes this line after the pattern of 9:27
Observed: 7:05
